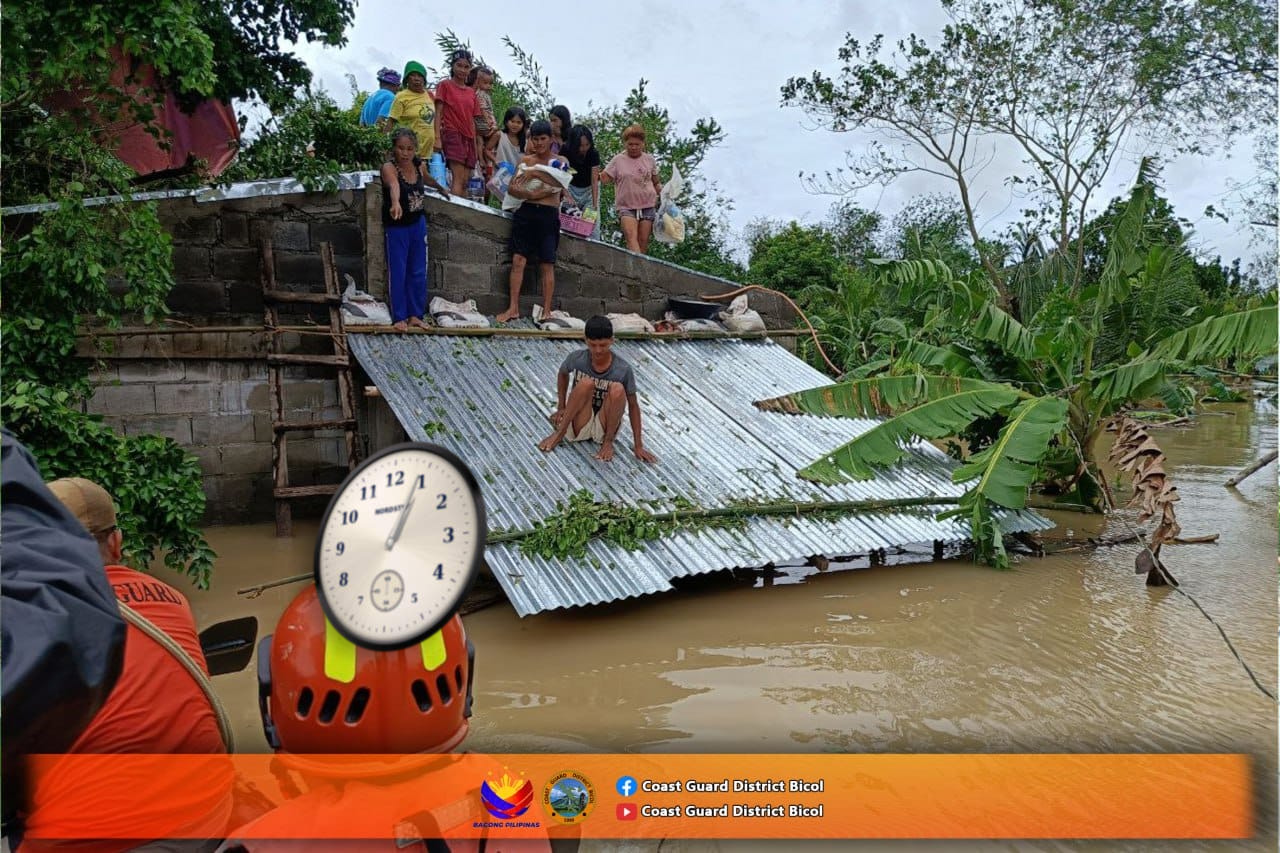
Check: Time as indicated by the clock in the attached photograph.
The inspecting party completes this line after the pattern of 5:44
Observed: 1:04
